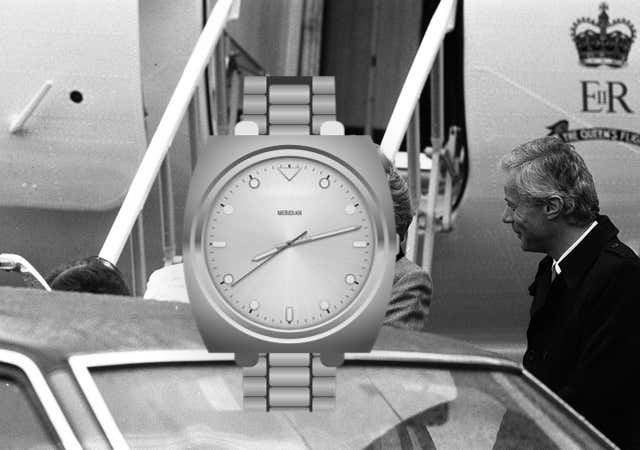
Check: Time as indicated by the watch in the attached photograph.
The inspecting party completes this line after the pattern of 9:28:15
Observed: 8:12:39
